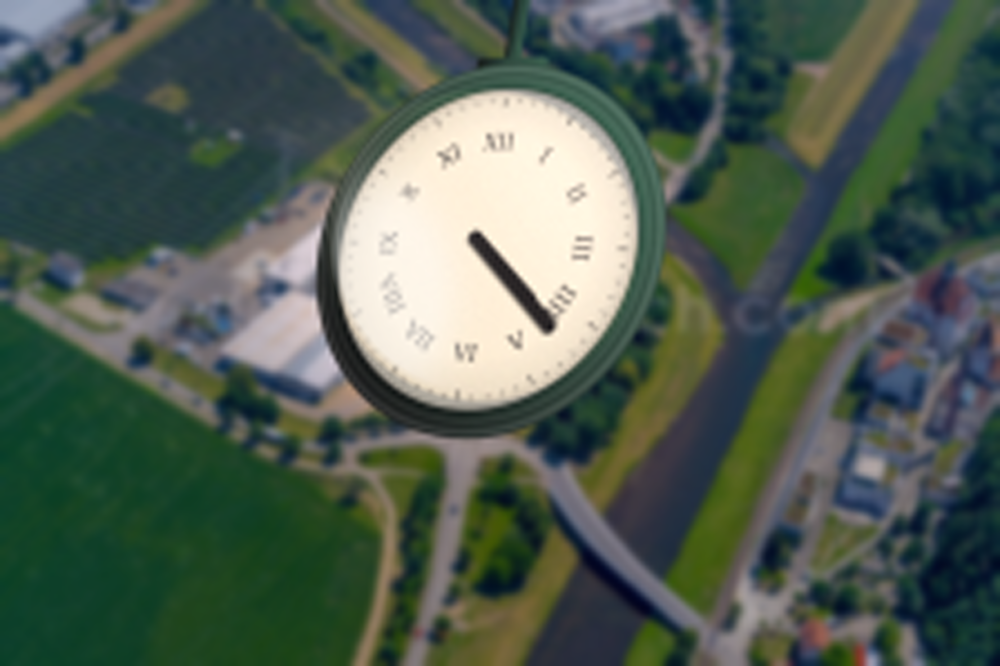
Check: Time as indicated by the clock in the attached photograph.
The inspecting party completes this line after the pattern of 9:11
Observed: 4:22
